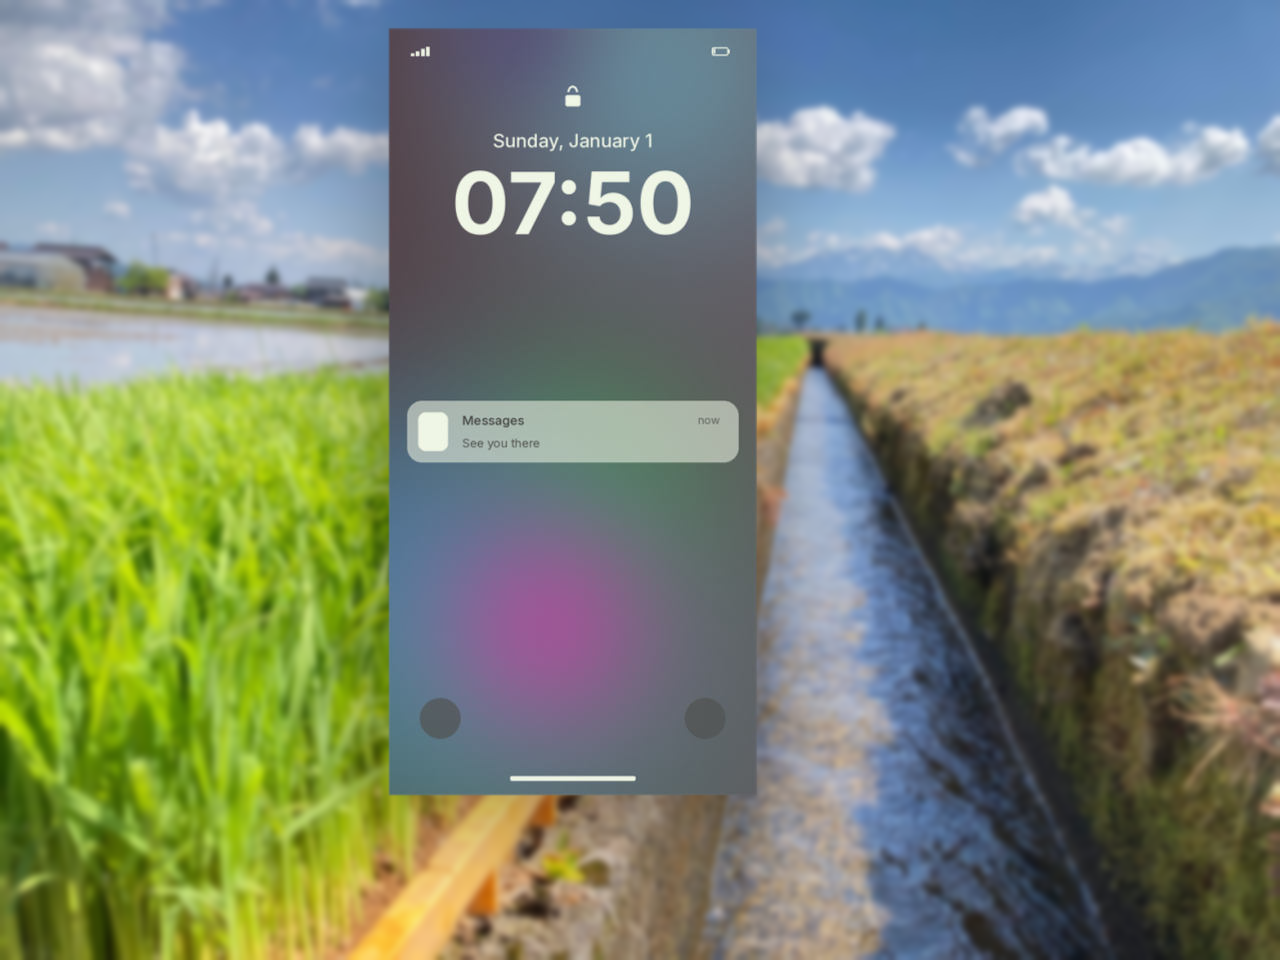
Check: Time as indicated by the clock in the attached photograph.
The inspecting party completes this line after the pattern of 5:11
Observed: 7:50
